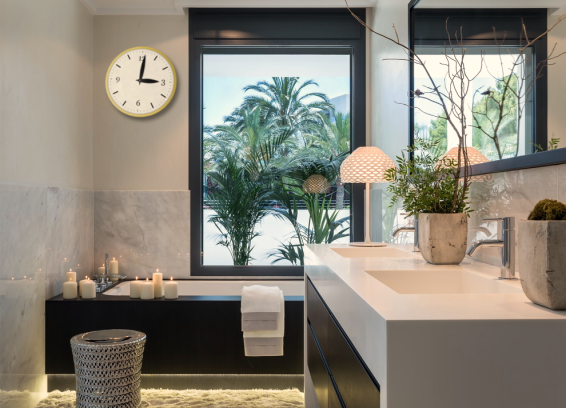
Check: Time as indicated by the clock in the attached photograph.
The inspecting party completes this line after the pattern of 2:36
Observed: 3:01
